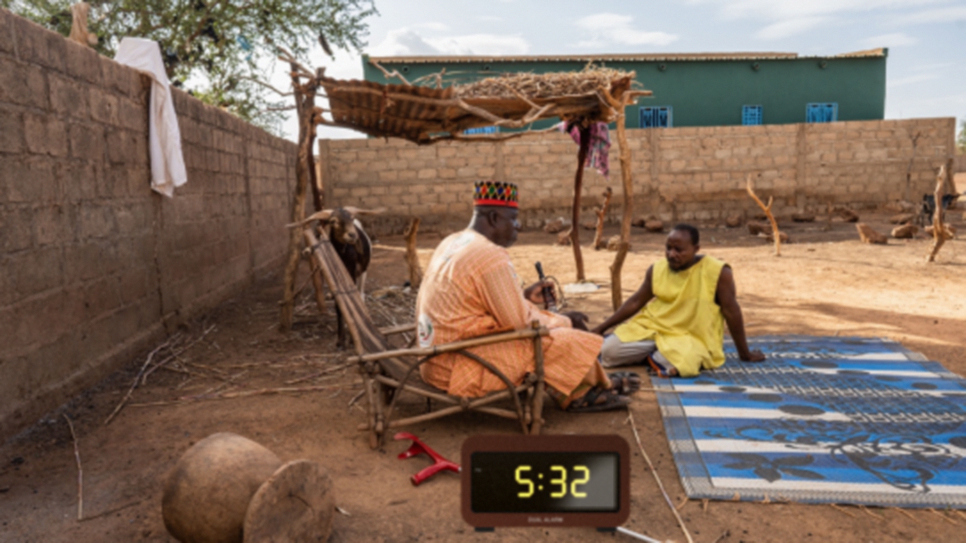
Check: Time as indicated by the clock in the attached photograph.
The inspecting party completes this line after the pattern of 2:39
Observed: 5:32
